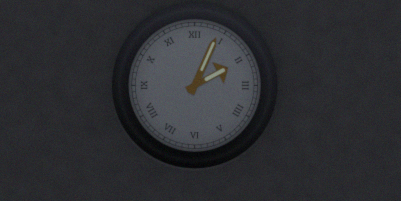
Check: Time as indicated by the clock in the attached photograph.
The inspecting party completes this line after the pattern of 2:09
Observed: 2:04
